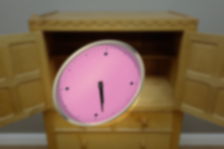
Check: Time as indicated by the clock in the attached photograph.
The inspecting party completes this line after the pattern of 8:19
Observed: 5:28
